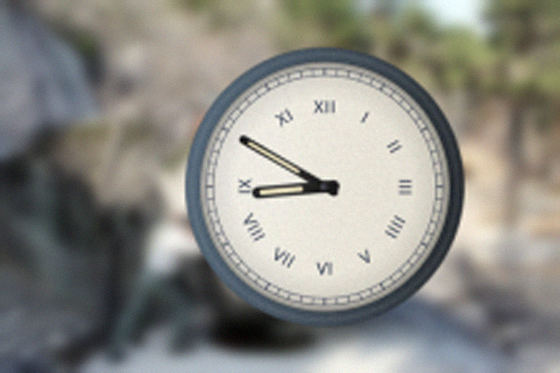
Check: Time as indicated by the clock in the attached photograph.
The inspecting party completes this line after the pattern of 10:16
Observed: 8:50
